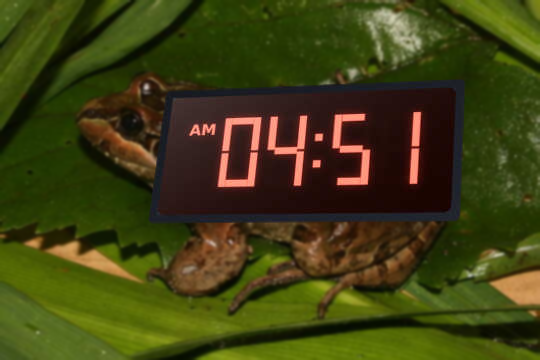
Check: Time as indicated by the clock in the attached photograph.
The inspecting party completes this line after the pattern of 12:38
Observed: 4:51
